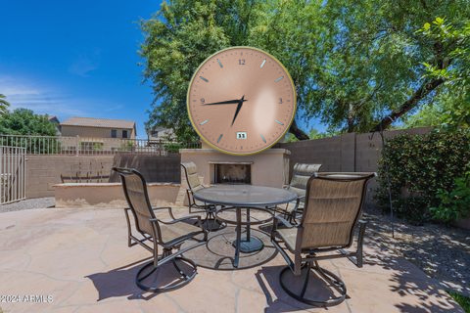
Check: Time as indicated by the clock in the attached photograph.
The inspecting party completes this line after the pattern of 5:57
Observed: 6:44
